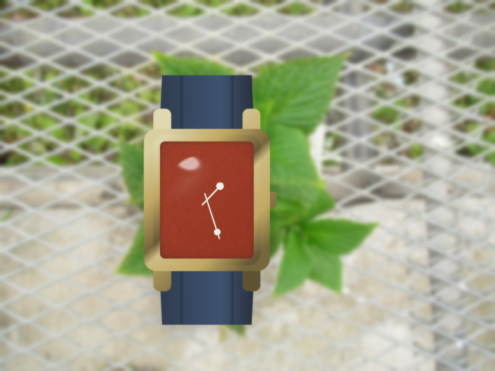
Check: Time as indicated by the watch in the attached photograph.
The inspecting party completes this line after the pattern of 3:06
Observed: 1:27
